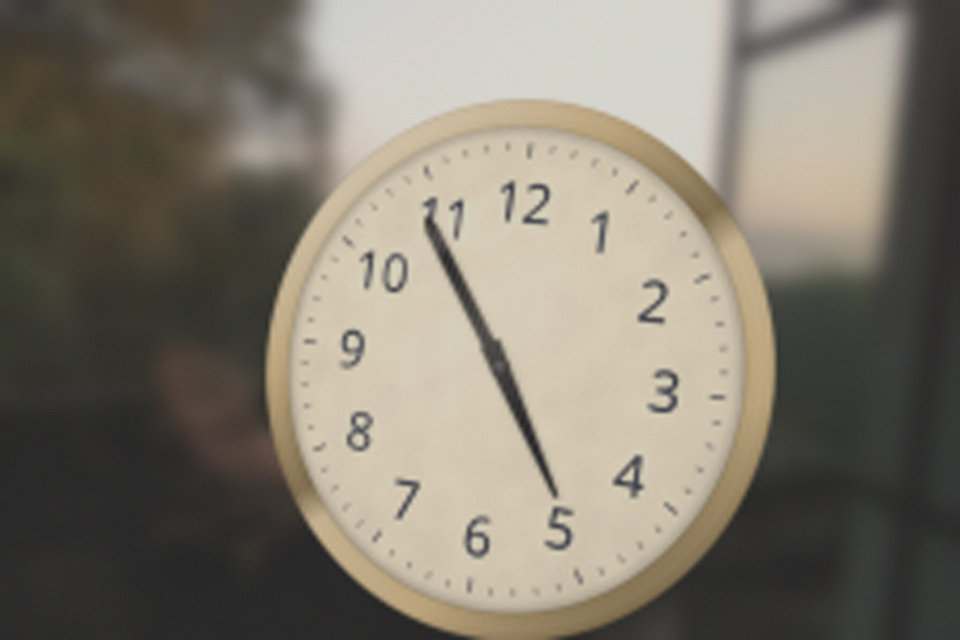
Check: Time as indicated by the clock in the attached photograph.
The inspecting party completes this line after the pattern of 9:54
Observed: 4:54
